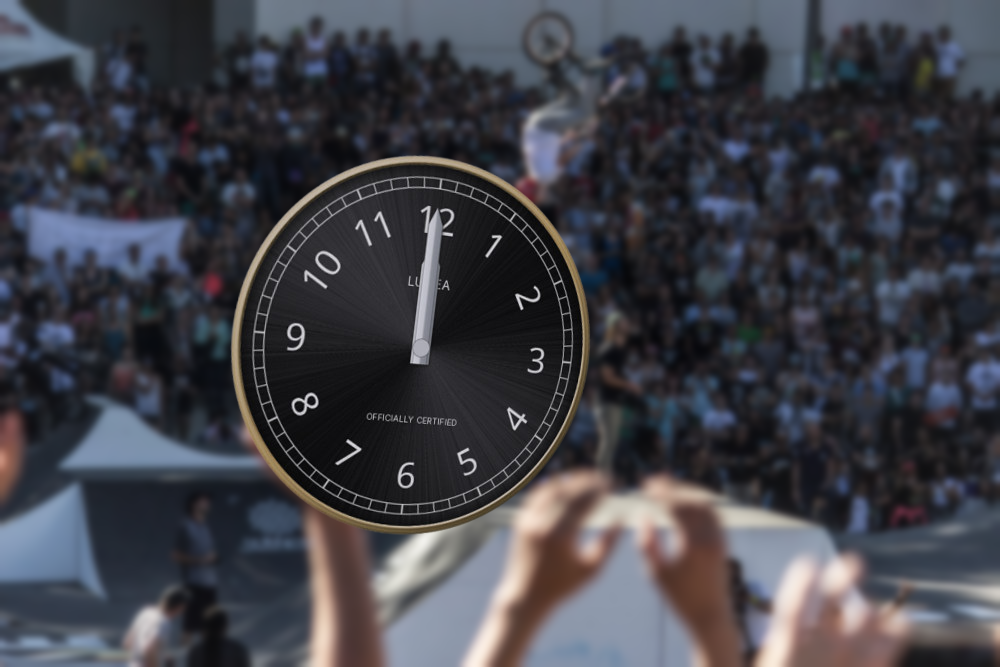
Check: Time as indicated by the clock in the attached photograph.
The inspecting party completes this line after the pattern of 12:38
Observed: 12:00
